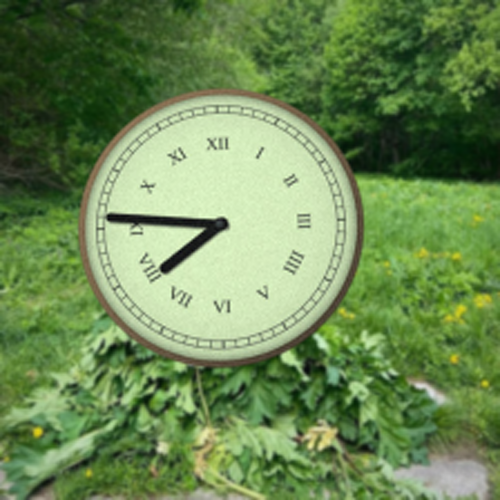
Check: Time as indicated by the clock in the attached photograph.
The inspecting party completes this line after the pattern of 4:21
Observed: 7:46
